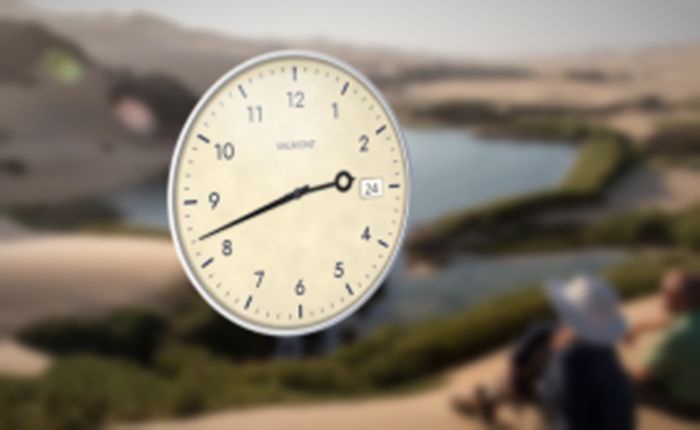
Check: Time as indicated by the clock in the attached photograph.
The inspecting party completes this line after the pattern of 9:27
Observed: 2:42
